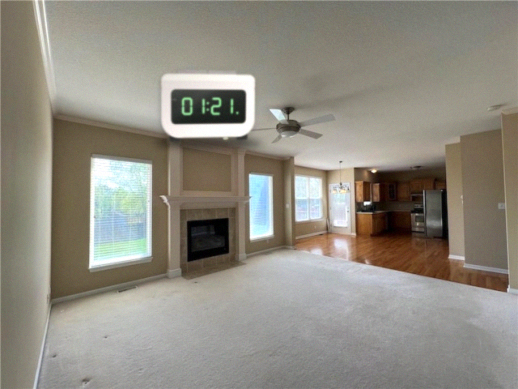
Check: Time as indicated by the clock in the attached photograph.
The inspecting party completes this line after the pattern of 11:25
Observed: 1:21
